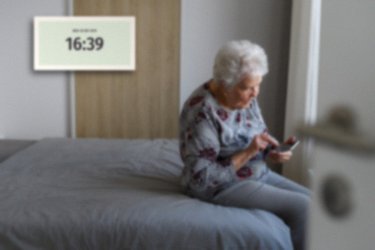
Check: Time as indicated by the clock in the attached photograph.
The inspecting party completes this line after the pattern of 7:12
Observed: 16:39
